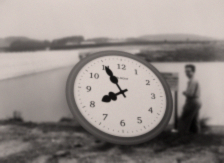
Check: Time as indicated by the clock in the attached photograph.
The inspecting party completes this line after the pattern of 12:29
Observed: 7:55
